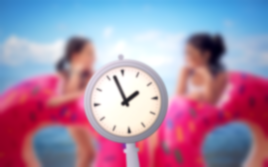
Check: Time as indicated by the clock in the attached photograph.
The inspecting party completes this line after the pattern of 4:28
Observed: 1:57
